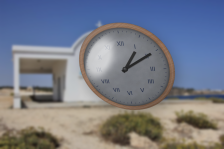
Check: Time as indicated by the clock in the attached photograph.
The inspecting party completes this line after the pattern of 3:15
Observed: 1:10
